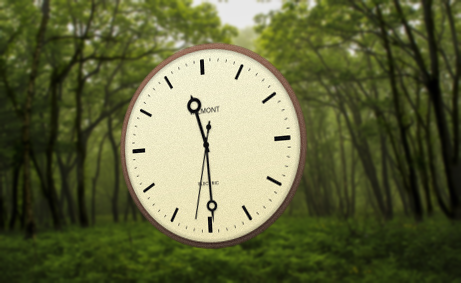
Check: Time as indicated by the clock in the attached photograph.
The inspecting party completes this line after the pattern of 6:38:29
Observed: 11:29:32
